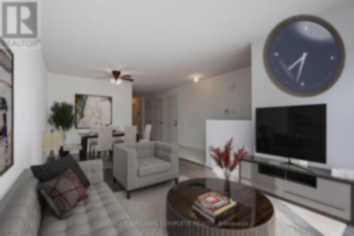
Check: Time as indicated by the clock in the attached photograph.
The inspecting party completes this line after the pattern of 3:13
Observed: 7:32
